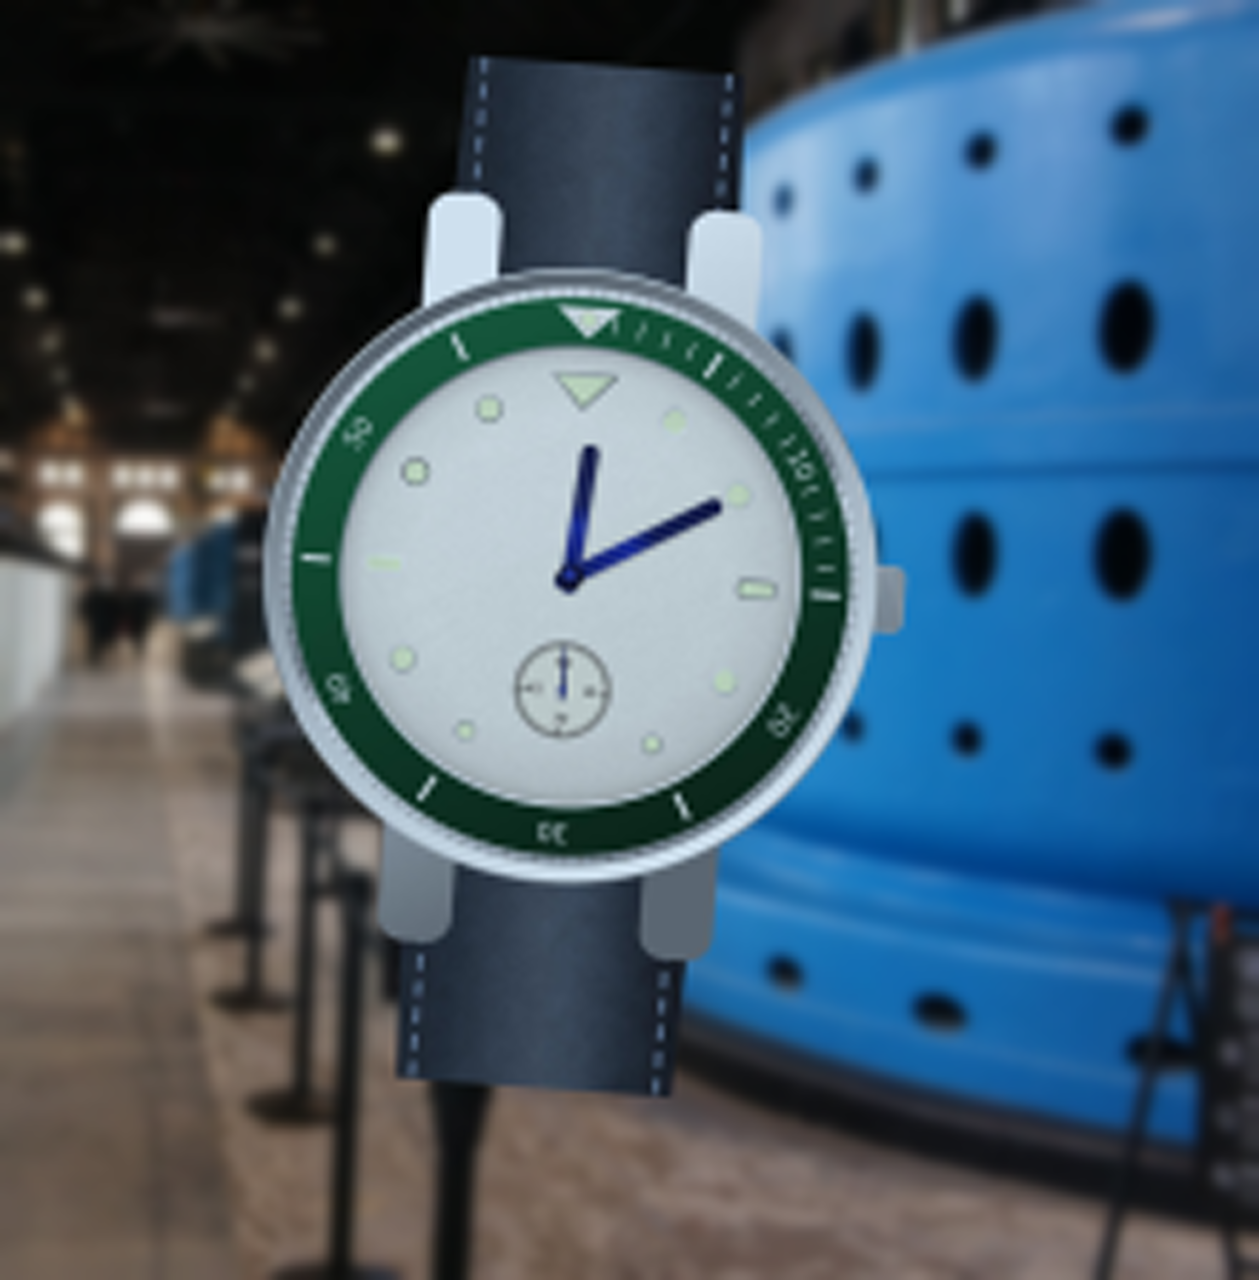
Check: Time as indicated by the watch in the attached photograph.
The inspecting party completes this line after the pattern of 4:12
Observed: 12:10
